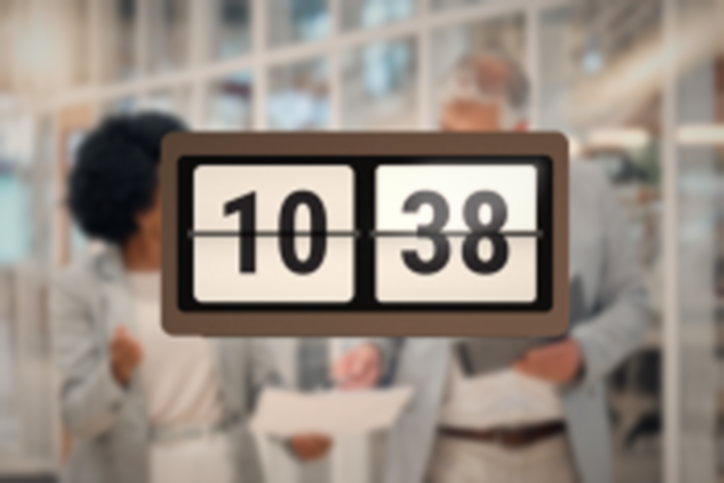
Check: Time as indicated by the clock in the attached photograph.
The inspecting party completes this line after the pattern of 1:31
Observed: 10:38
